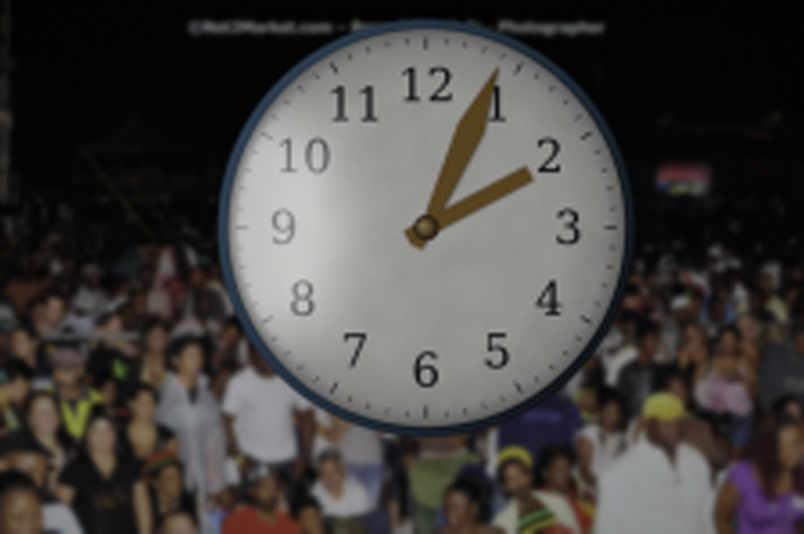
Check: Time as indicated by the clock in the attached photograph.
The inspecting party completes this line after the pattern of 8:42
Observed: 2:04
